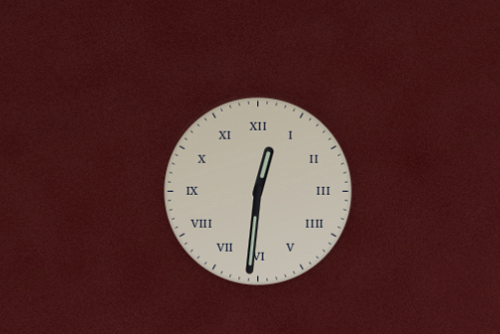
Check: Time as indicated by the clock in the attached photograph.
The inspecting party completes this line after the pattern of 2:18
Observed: 12:31
